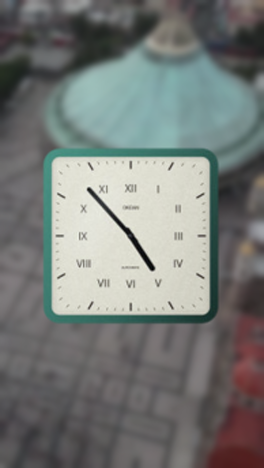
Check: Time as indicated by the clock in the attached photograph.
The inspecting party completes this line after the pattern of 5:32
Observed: 4:53
